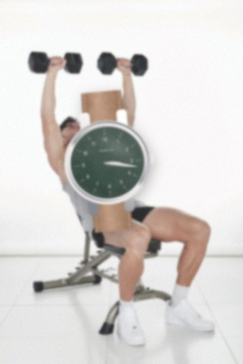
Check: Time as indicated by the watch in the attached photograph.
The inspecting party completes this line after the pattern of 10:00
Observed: 3:17
